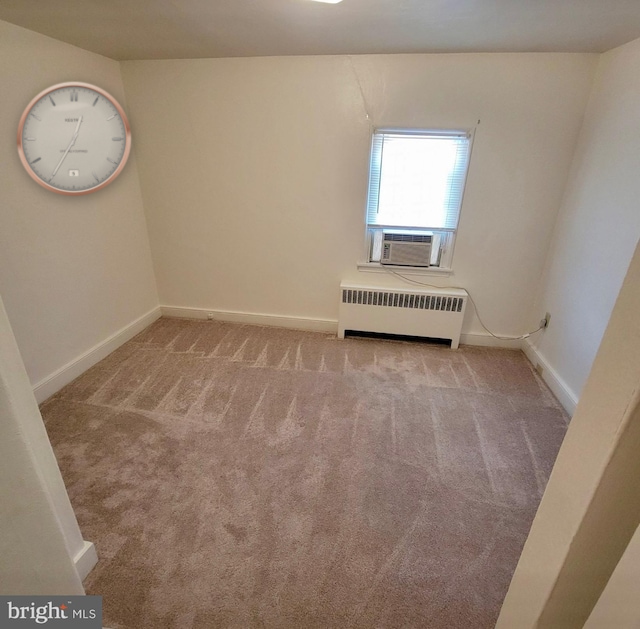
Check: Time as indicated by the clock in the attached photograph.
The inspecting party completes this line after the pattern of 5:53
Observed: 12:35
